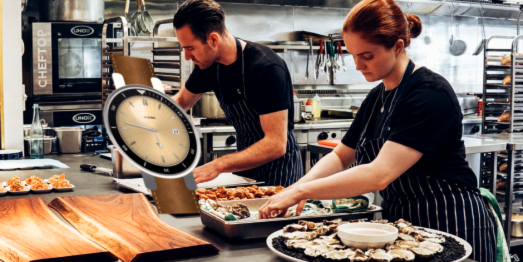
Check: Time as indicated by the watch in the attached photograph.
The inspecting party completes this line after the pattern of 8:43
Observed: 5:47
